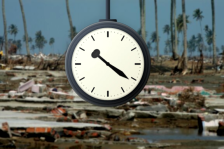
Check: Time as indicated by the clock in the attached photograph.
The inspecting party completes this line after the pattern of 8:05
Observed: 10:21
